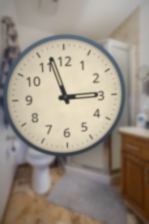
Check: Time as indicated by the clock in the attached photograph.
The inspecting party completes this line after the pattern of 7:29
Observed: 2:57
